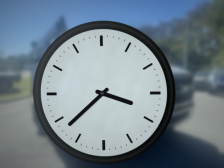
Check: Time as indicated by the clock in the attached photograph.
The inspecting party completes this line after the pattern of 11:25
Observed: 3:38
